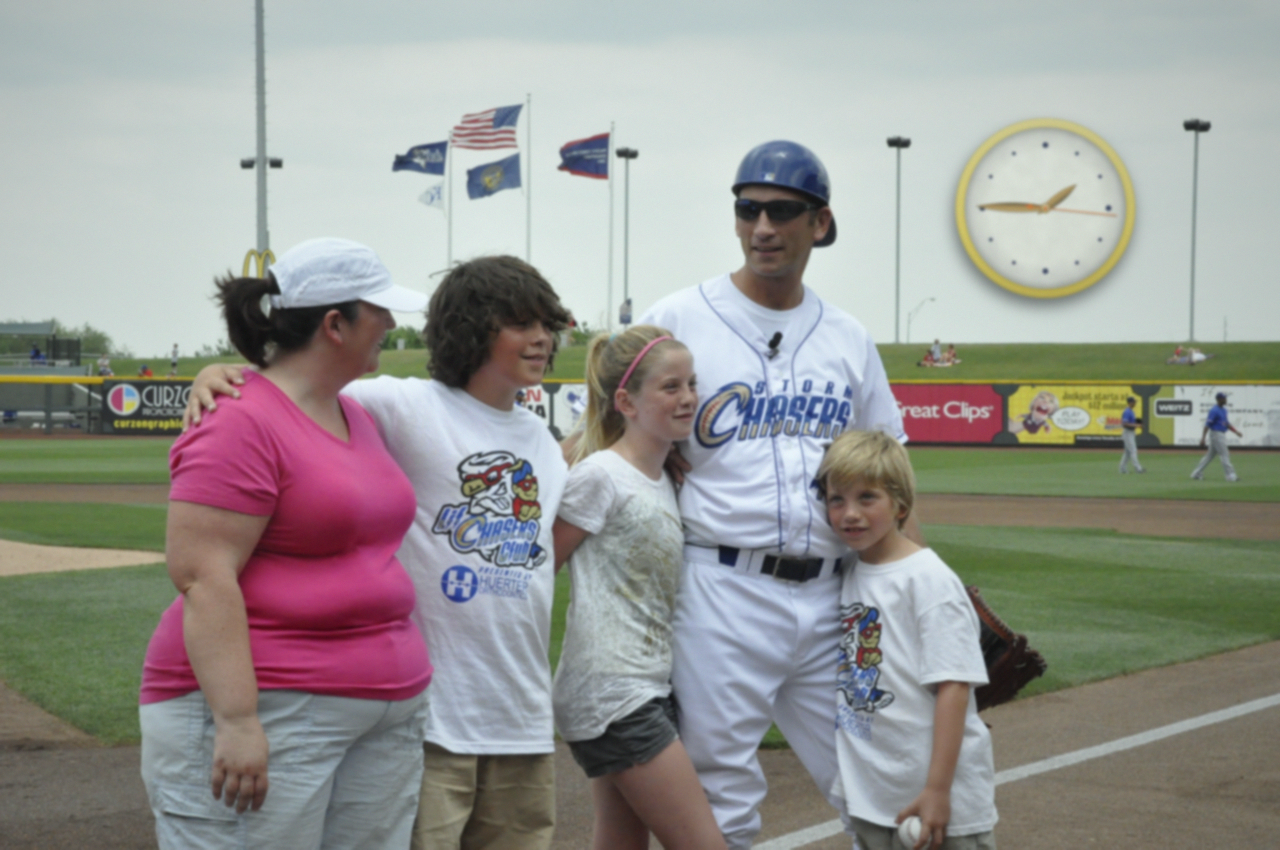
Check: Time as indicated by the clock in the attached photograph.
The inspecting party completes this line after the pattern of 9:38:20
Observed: 1:45:16
